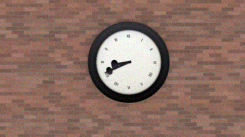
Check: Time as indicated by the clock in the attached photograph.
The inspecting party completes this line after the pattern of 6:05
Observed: 8:41
